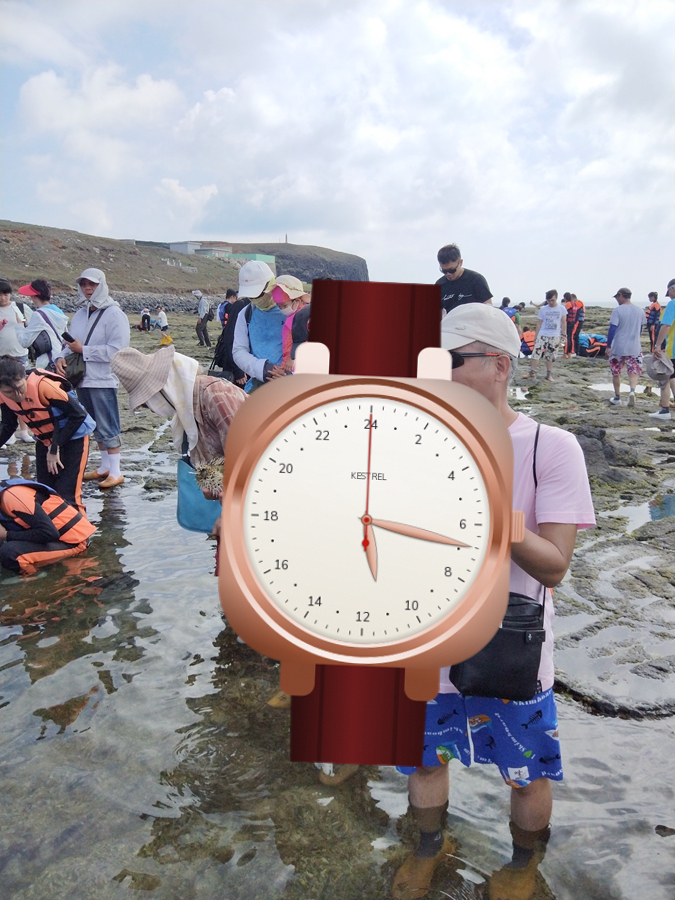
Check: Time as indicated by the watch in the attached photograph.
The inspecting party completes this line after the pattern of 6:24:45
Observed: 11:17:00
